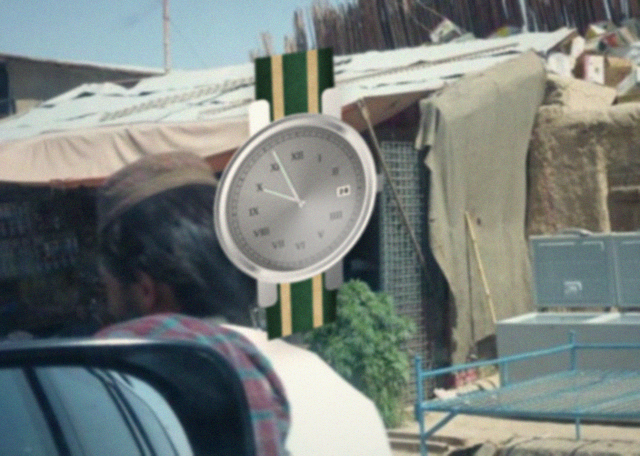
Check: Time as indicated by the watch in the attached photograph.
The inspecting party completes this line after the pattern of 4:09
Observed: 9:56
